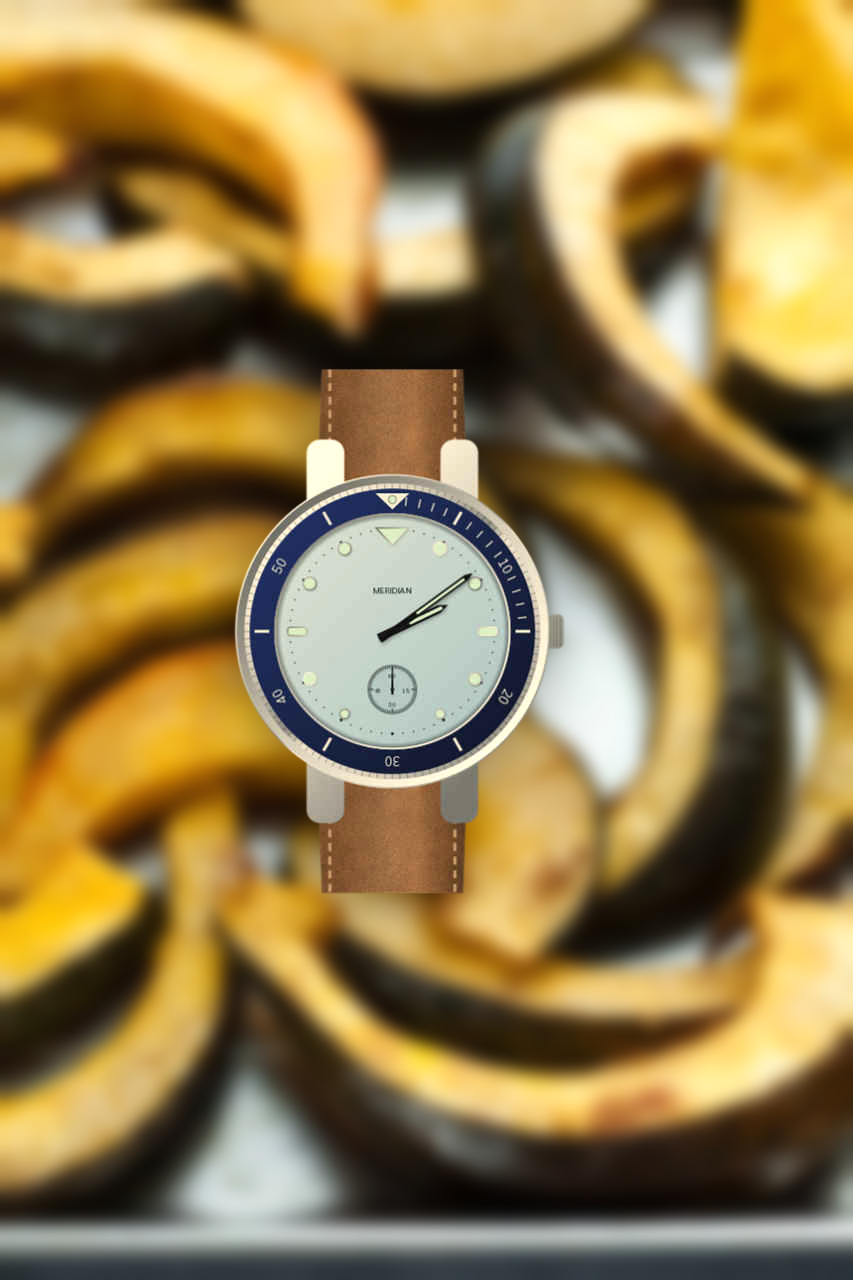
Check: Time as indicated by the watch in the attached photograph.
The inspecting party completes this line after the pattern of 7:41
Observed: 2:09
